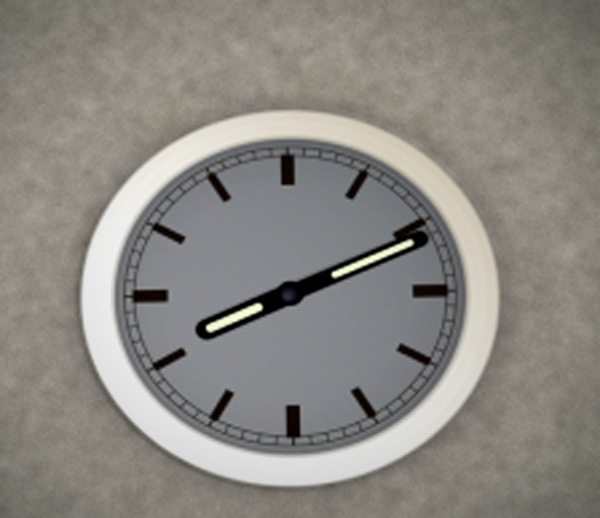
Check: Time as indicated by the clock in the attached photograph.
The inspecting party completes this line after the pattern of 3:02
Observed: 8:11
